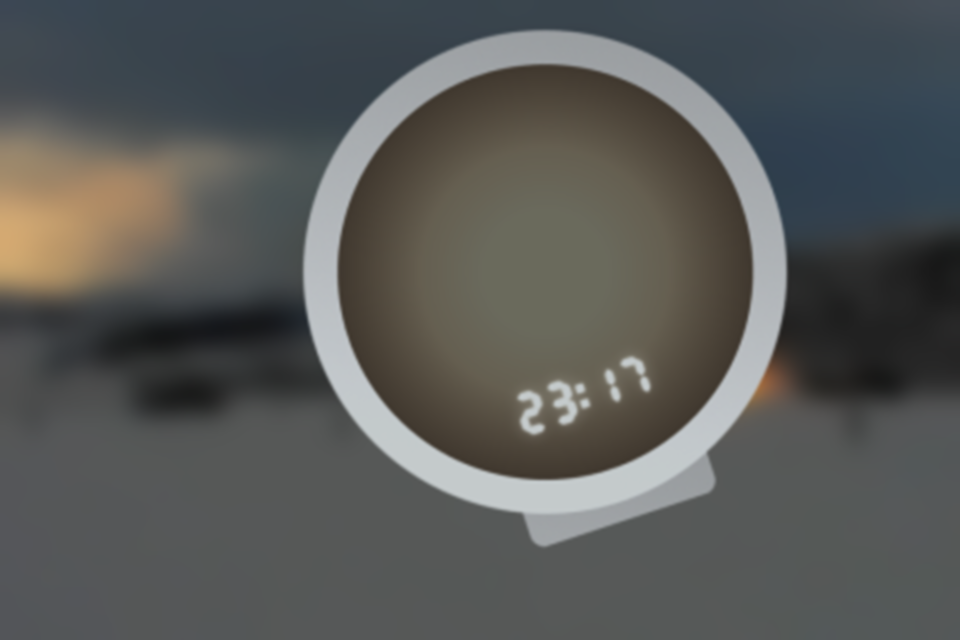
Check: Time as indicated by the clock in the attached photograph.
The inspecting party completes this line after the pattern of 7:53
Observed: 23:17
